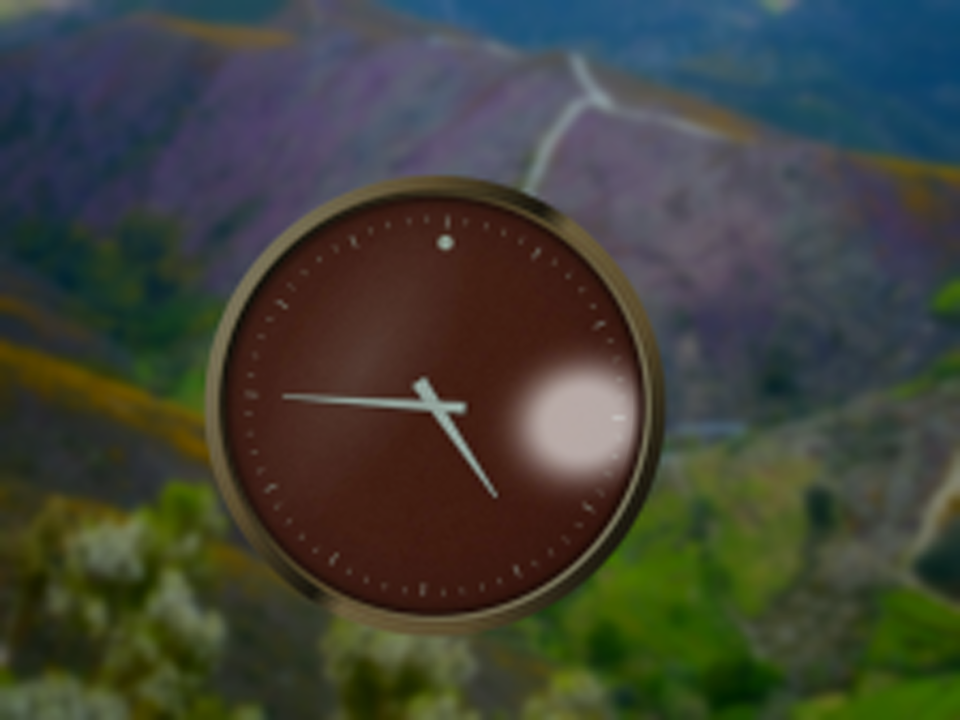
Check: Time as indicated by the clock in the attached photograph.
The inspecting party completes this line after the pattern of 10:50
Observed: 4:45
